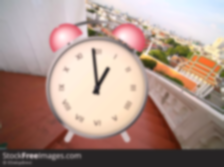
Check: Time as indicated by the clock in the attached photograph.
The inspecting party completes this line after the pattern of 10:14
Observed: 12:59
